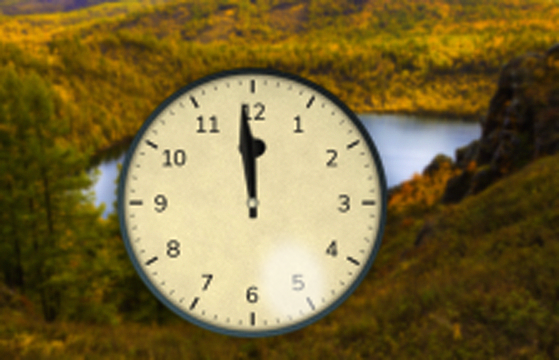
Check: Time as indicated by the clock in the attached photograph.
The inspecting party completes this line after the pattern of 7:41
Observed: 11:59
